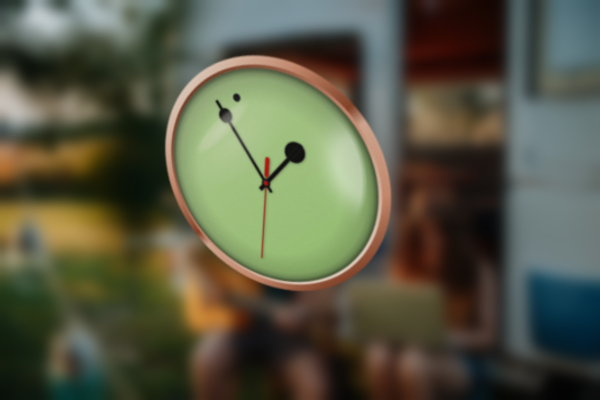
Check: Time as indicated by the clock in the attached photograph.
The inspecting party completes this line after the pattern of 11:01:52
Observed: 1:57:34
